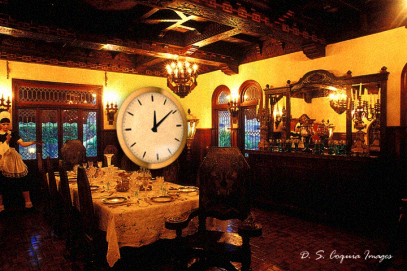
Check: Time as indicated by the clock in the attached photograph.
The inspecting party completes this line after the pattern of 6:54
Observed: 12:09
